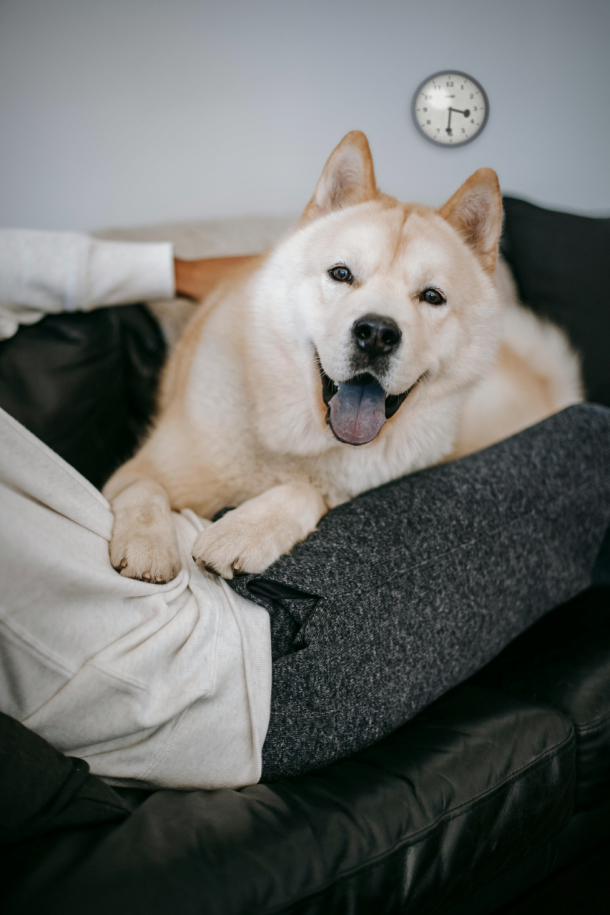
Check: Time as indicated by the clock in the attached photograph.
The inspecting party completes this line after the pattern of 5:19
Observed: 3:31
